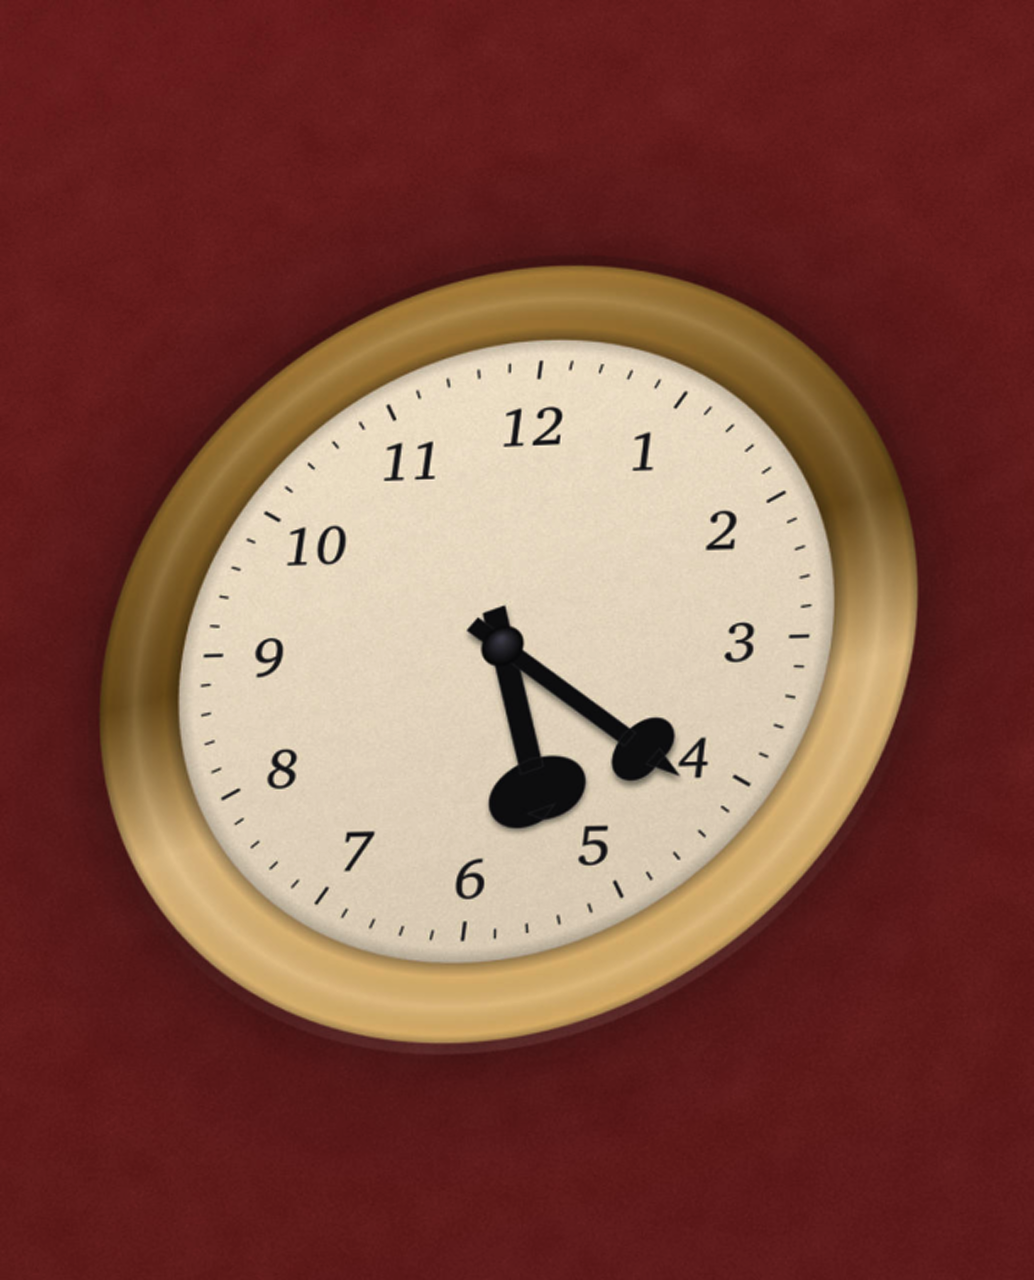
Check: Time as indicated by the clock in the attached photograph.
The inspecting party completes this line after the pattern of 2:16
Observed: 5:21
